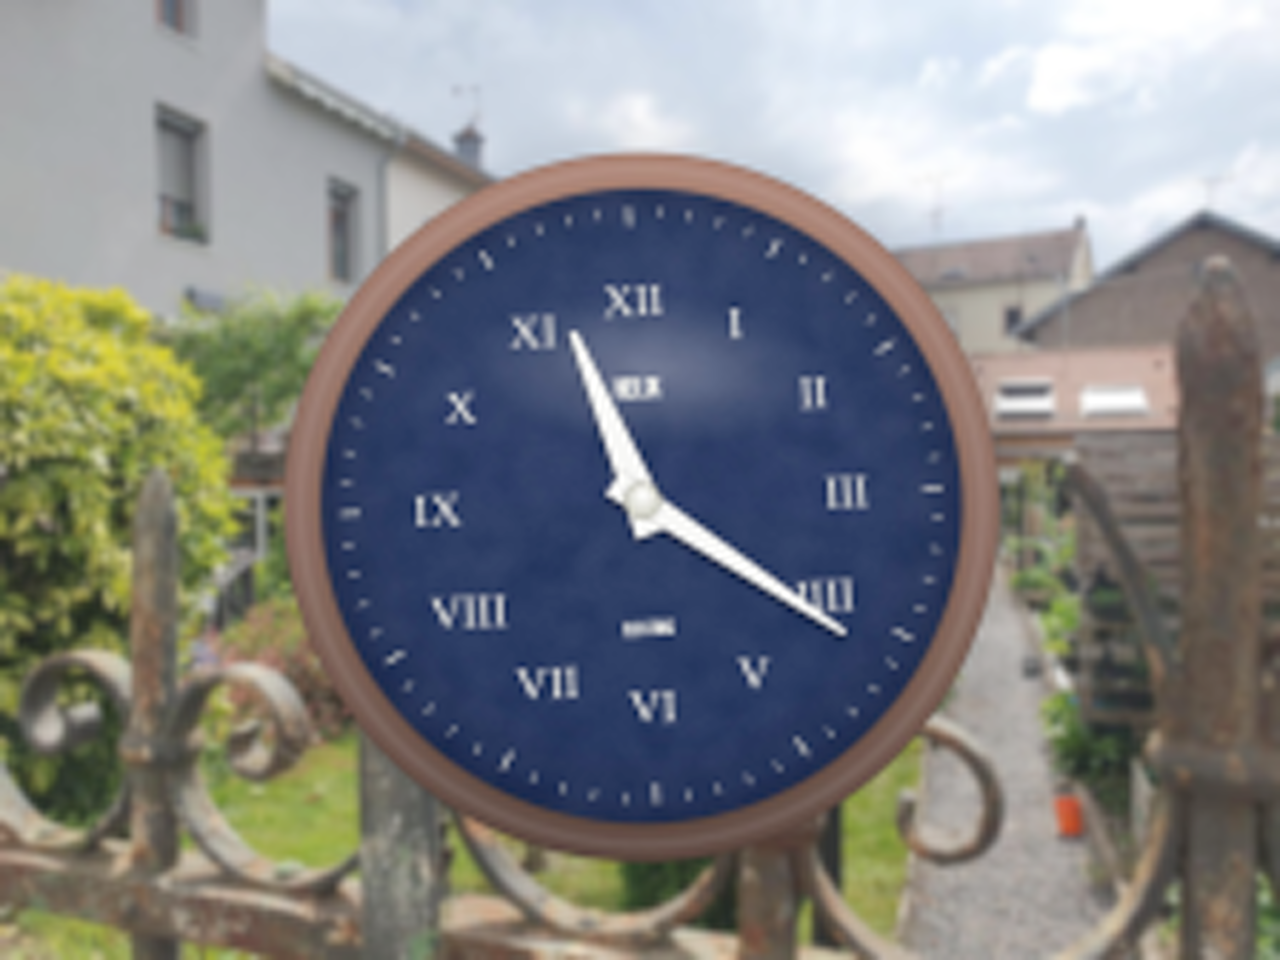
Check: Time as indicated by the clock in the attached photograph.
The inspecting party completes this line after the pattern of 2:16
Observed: 11:21
